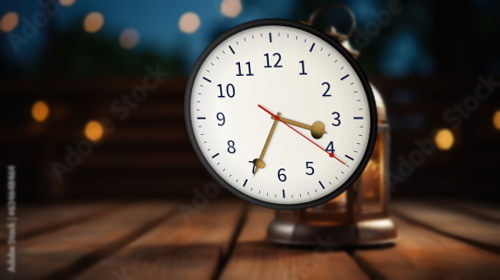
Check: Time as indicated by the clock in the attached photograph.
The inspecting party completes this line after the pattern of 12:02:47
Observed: 3:34:21
